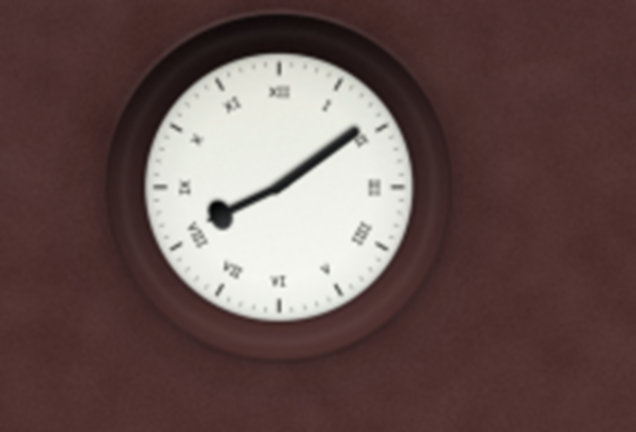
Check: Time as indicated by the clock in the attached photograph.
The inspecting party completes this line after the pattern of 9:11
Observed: 8:09
